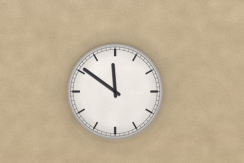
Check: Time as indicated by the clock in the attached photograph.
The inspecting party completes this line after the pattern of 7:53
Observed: 11:51
